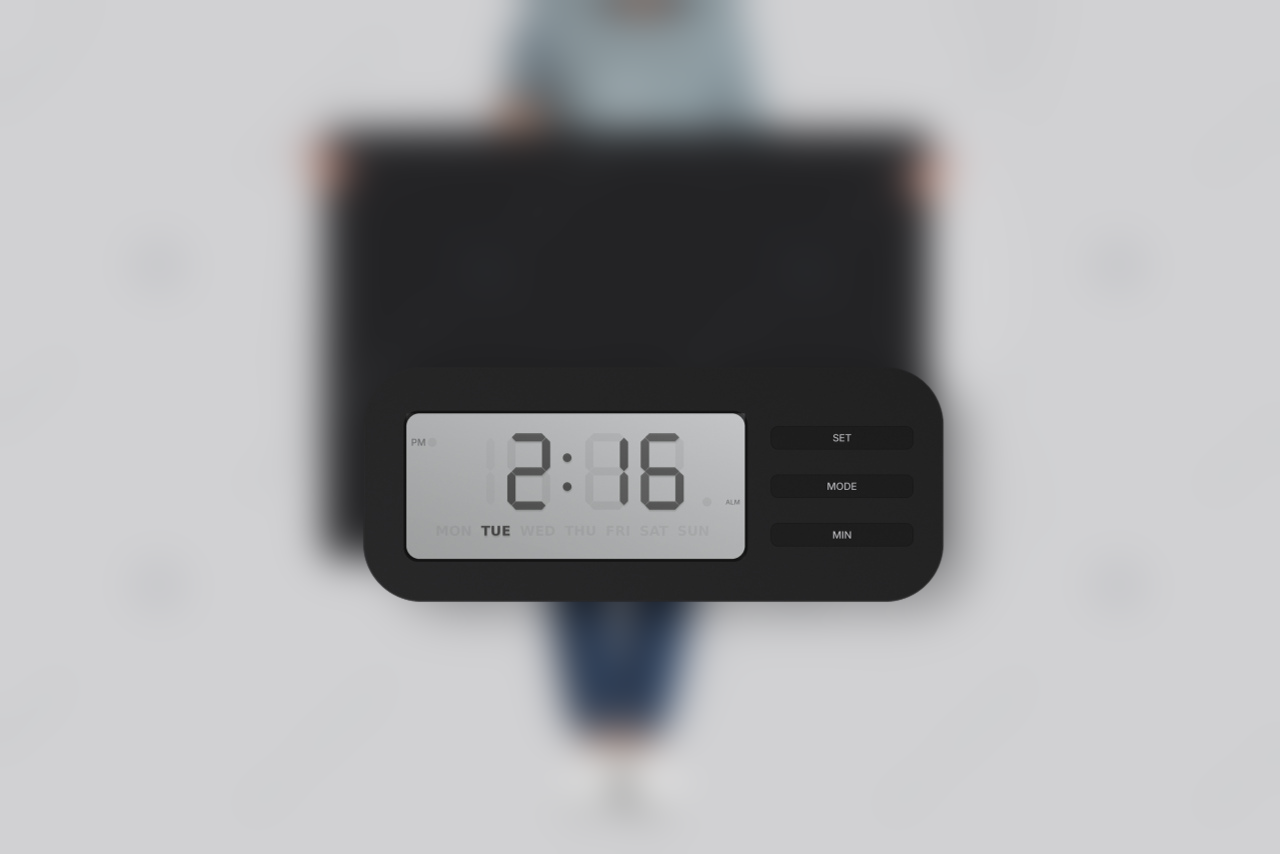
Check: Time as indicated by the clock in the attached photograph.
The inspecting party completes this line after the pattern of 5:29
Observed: 2:16
